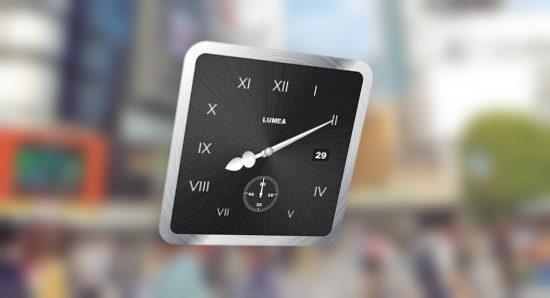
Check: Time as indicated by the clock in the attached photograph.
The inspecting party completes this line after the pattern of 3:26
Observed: 8:10
